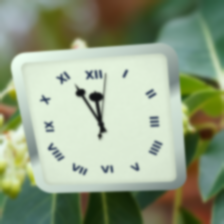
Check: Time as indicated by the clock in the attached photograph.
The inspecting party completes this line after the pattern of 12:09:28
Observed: 11:56:02
